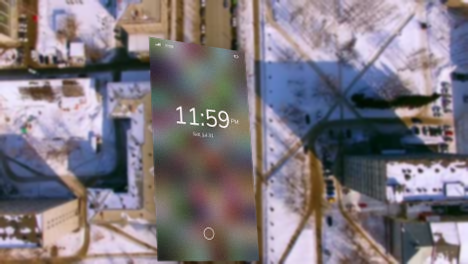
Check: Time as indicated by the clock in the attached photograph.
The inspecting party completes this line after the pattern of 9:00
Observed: 11:59
